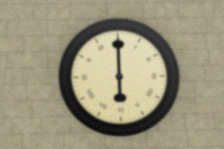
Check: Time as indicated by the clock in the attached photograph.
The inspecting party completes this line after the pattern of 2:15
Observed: 6:00
